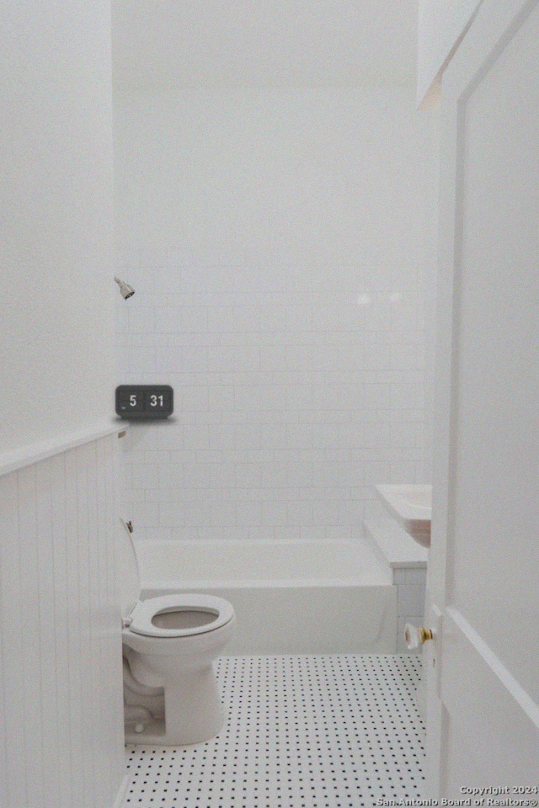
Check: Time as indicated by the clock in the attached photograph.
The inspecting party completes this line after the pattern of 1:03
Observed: 5:31
